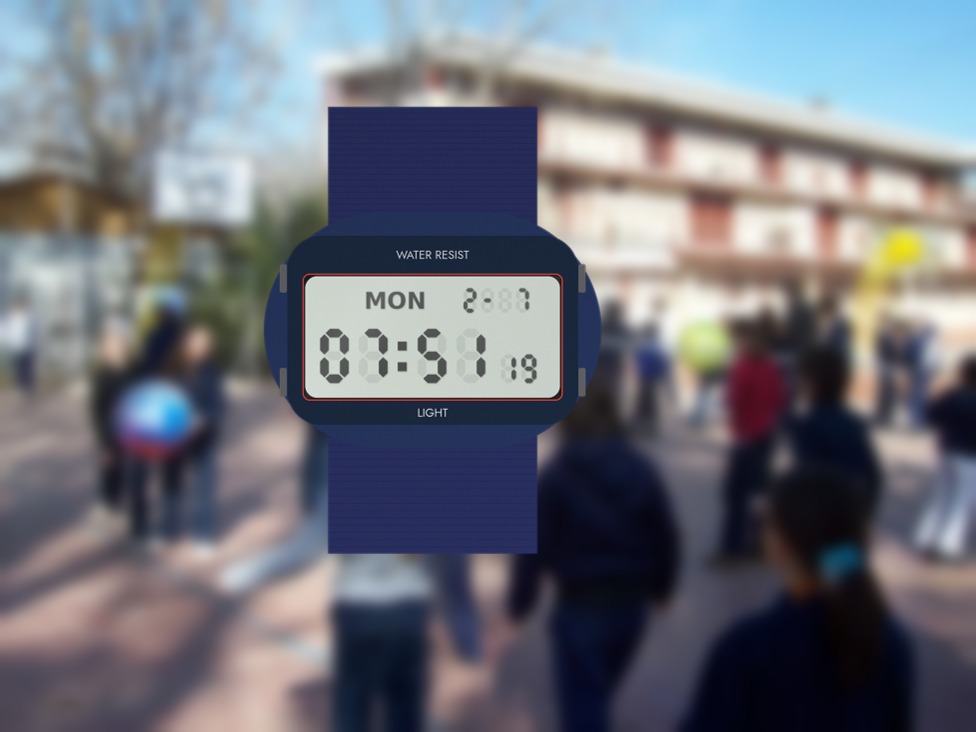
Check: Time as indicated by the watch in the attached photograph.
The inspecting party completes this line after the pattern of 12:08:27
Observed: 7:51:19
